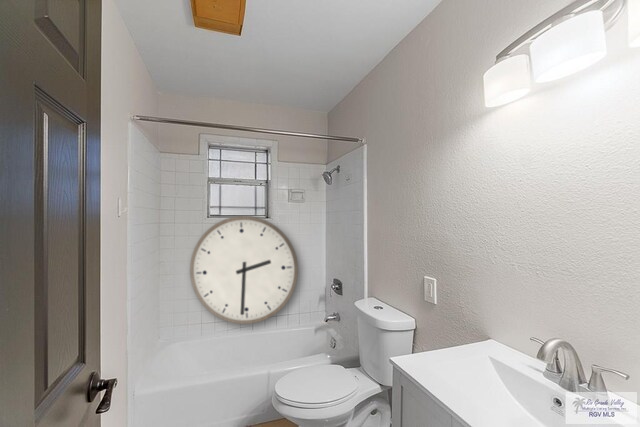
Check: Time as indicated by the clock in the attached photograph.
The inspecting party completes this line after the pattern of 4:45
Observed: 2:31
